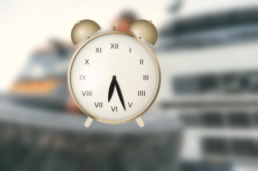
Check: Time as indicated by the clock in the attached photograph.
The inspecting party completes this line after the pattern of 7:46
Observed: 6:27
